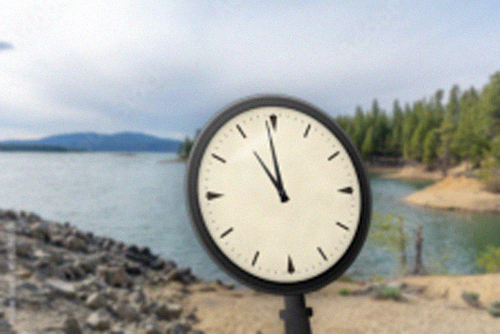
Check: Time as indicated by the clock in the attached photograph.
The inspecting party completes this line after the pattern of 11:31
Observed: 10:59
